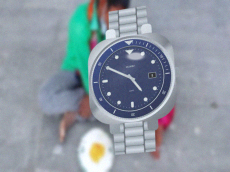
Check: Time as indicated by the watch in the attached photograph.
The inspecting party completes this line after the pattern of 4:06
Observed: 4:50
